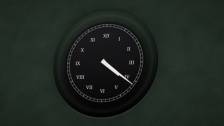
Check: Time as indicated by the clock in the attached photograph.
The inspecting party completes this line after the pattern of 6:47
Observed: 4:21
